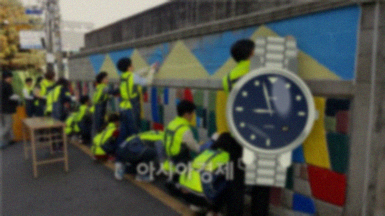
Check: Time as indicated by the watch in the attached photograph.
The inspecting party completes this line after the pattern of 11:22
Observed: 8:57
